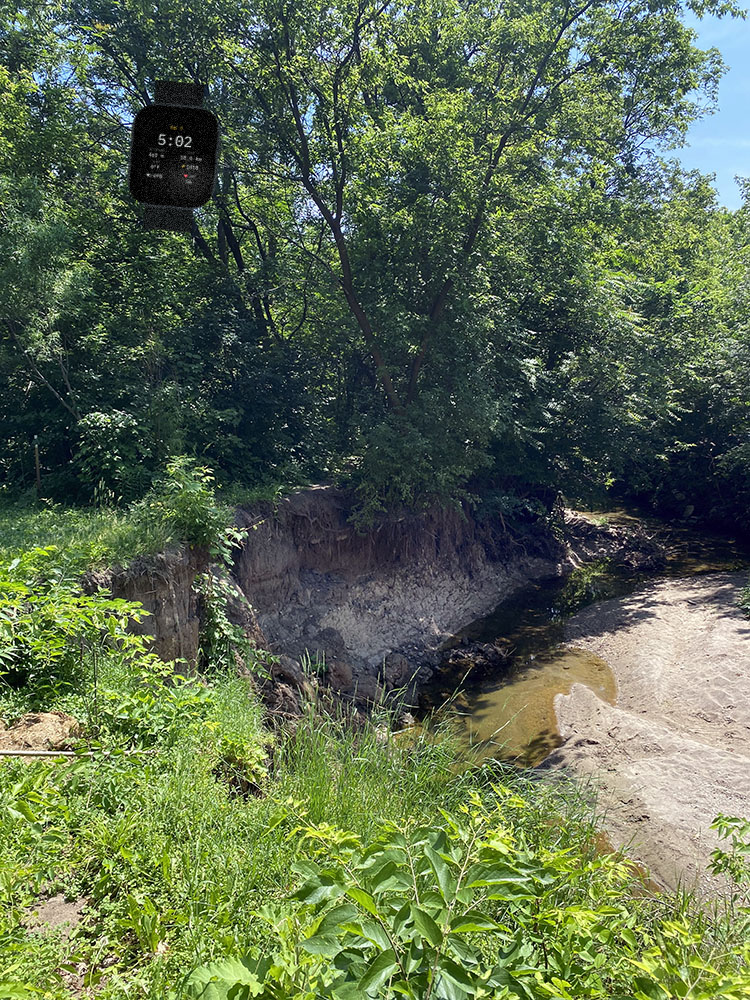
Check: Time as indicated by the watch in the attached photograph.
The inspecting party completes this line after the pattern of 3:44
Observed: 5:02
